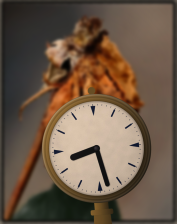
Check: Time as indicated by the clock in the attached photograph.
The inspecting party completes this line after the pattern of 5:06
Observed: 8:28
